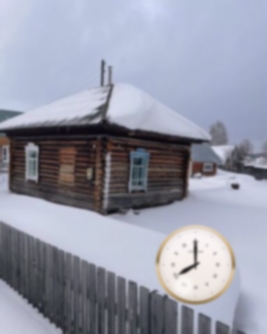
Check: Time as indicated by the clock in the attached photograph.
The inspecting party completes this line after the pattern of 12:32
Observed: 8:00
